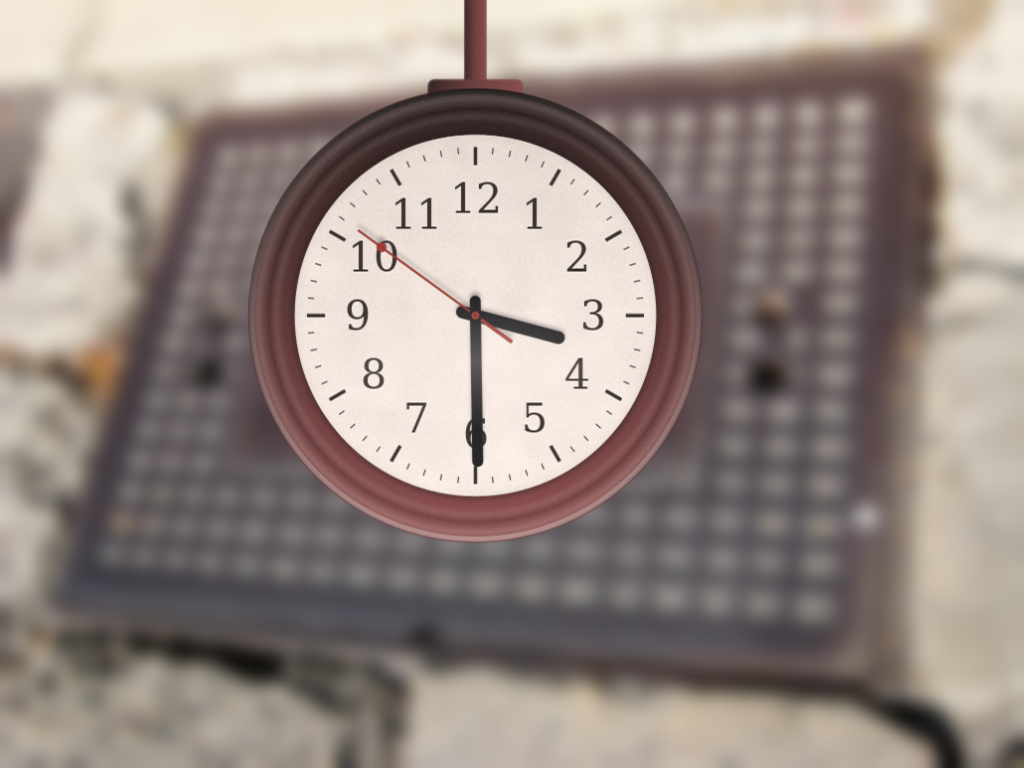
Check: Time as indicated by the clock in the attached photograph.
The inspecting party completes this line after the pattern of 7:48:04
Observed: 3:29:51
